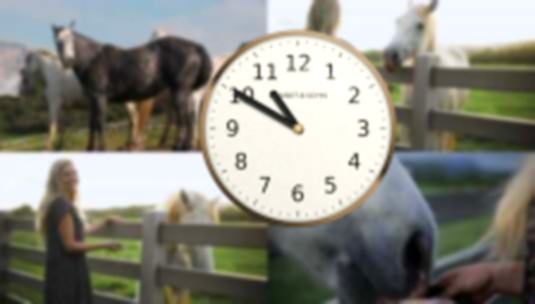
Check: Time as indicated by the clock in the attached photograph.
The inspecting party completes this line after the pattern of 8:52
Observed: 10:50
